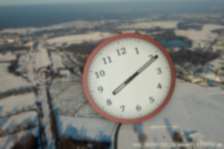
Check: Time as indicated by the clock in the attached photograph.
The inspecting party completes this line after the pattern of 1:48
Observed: 8:11
